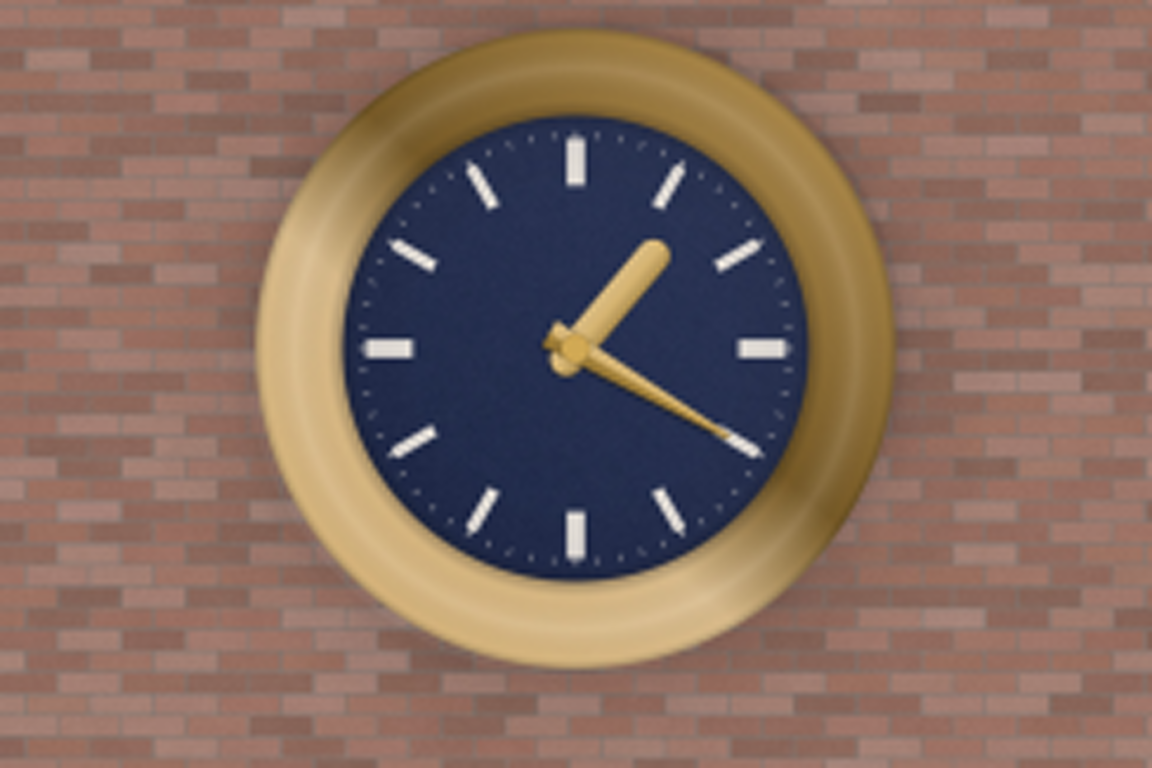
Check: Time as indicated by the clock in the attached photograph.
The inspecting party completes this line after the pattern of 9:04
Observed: 1:20
